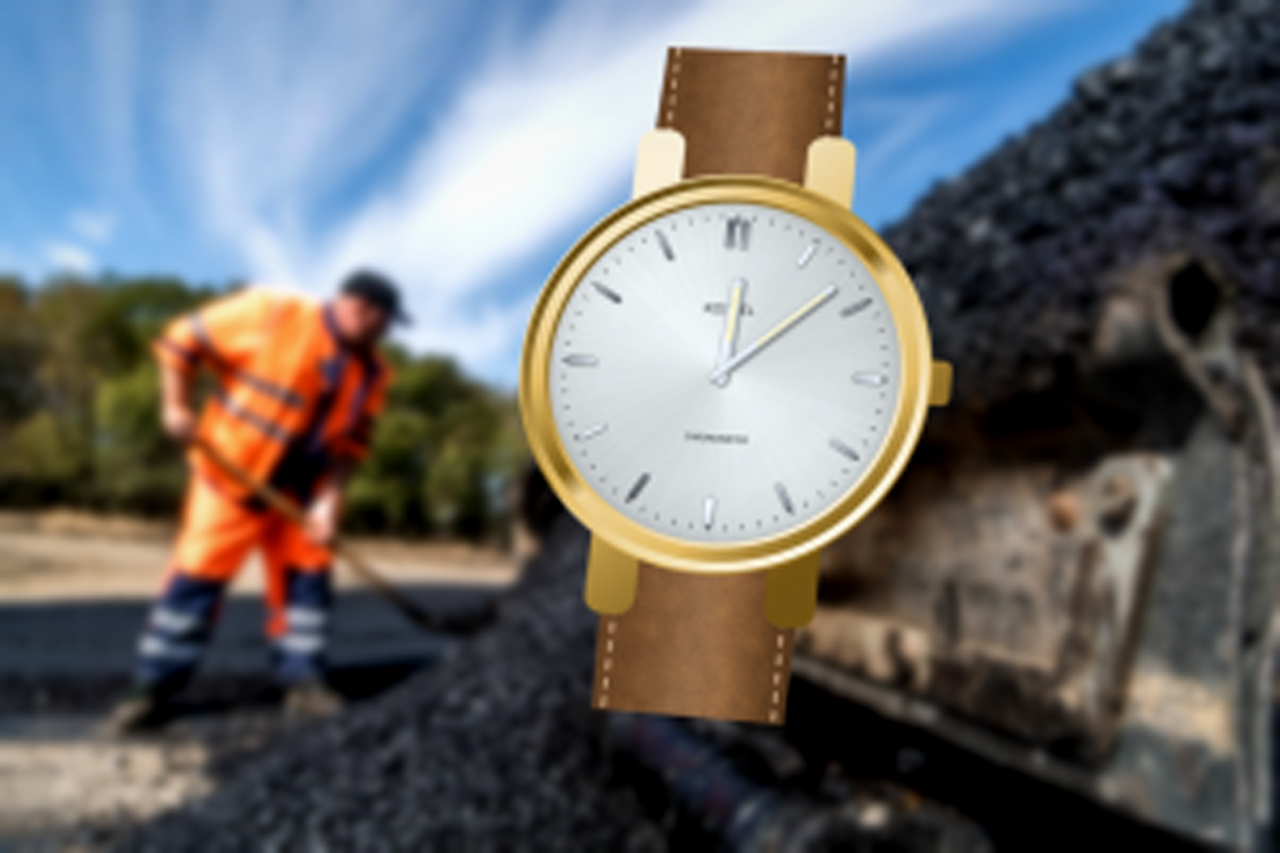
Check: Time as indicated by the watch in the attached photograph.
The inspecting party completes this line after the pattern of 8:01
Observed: 12:08
